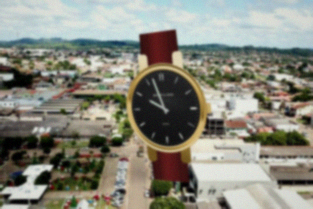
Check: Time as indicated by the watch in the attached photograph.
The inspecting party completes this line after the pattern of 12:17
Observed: 9:57
